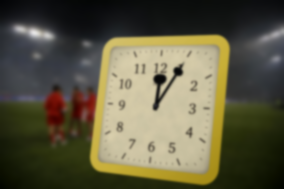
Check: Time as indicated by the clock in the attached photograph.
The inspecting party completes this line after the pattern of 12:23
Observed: 12:05
